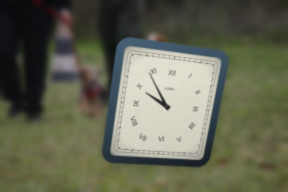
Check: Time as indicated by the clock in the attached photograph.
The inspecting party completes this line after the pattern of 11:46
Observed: 9:54
